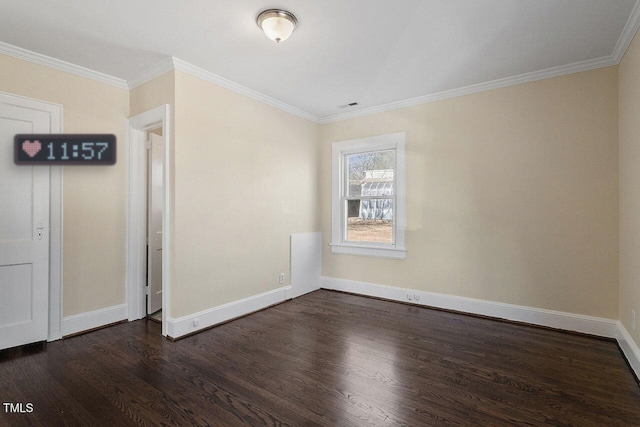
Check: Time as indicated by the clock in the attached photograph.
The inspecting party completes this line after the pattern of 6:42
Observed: 11:57
